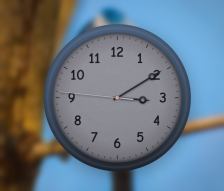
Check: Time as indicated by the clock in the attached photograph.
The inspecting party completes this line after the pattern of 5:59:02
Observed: 3:09:46
